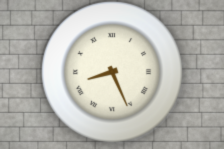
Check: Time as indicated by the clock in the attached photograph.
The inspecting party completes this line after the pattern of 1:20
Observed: 8:26
